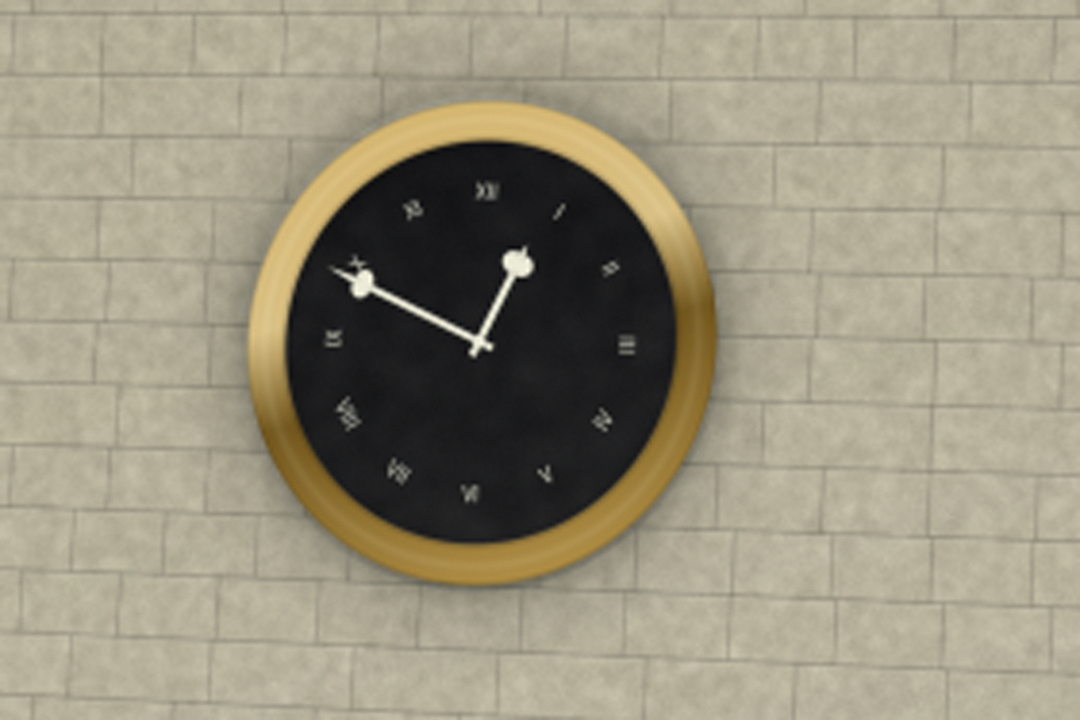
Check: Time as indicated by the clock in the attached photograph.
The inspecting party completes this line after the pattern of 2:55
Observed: 12:49
